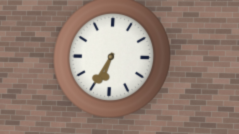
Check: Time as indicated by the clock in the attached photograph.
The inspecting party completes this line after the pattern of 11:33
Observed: 6:35
